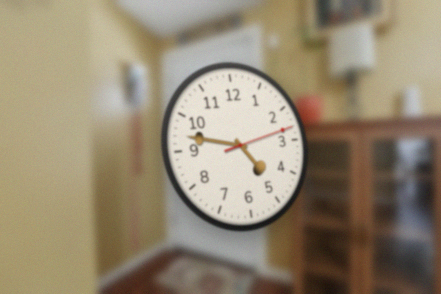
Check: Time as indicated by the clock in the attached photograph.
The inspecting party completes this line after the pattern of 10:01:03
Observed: 4:47:13
